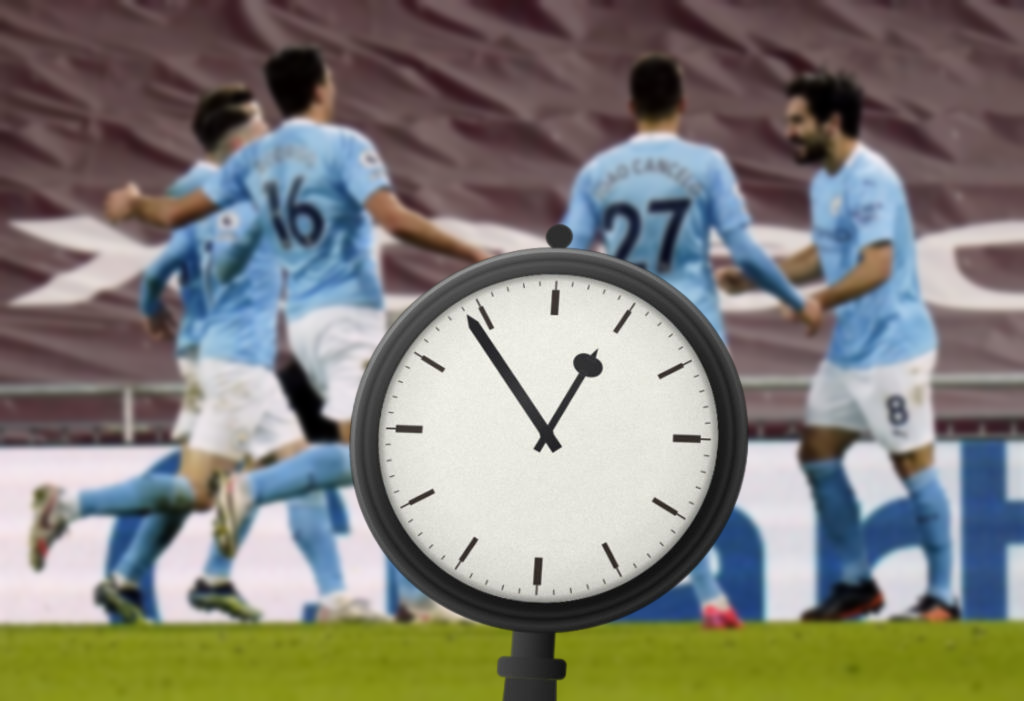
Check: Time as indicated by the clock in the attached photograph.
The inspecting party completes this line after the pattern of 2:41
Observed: 12:54
